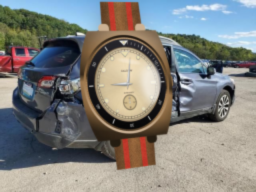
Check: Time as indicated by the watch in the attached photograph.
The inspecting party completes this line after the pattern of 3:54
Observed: 9:02
